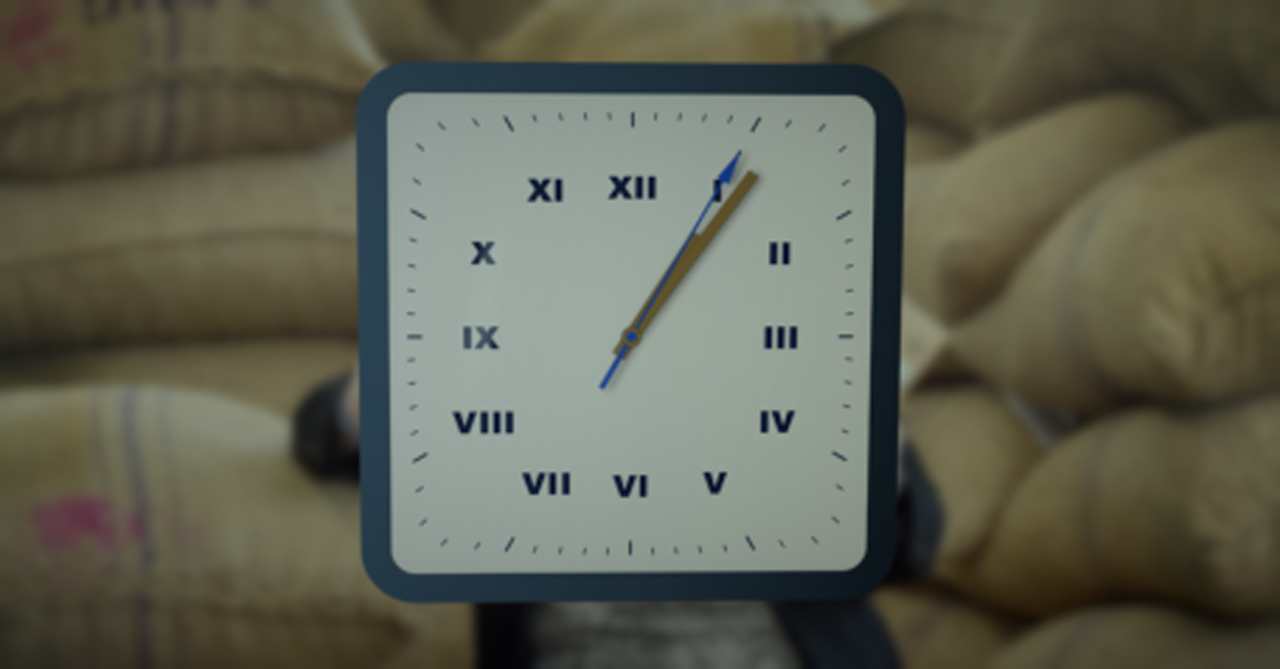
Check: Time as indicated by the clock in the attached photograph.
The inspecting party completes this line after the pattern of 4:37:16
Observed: 1:06:05
